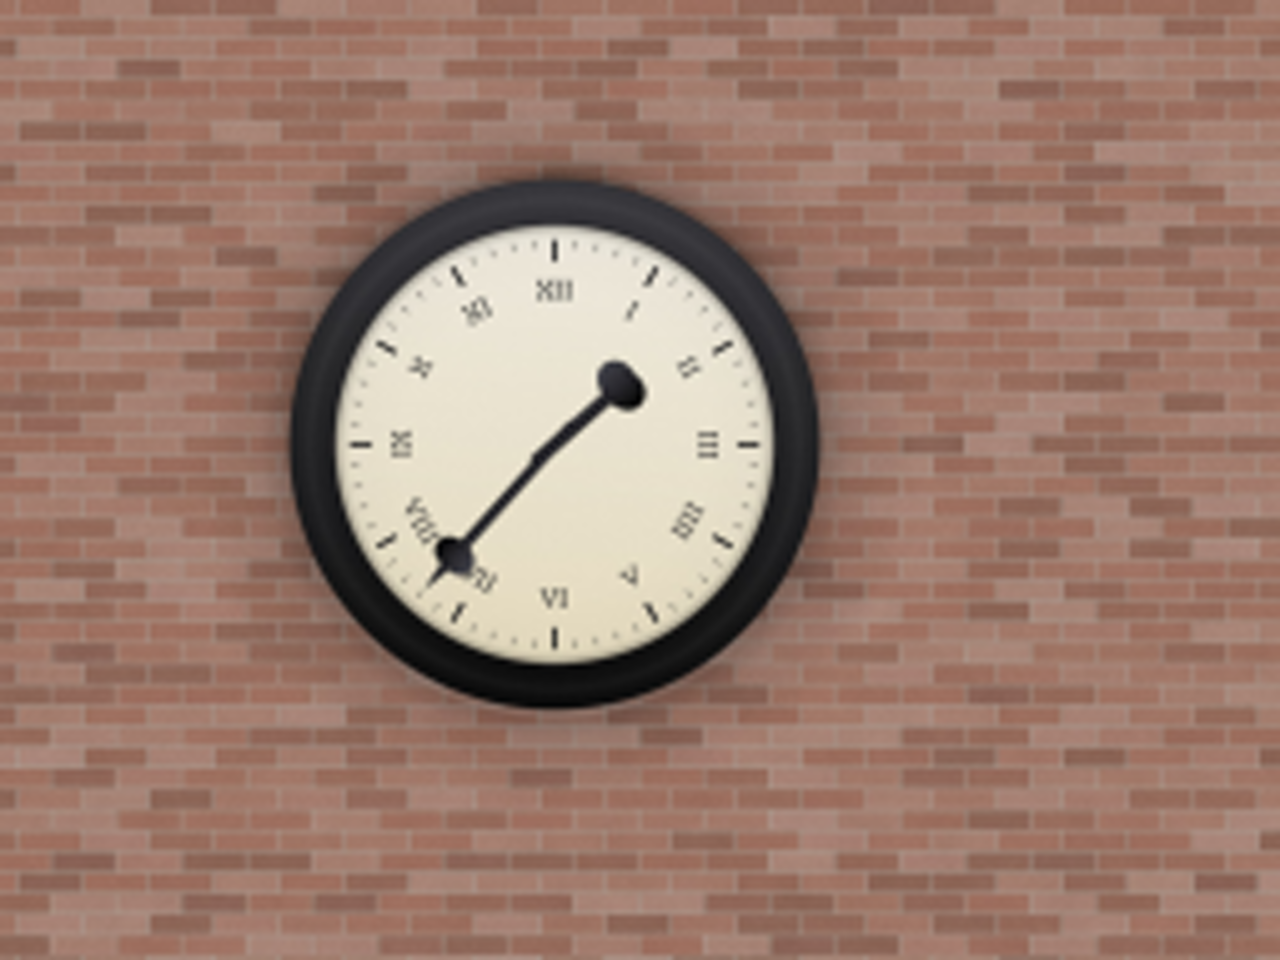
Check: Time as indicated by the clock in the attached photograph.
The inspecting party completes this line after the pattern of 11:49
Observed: 1:37
